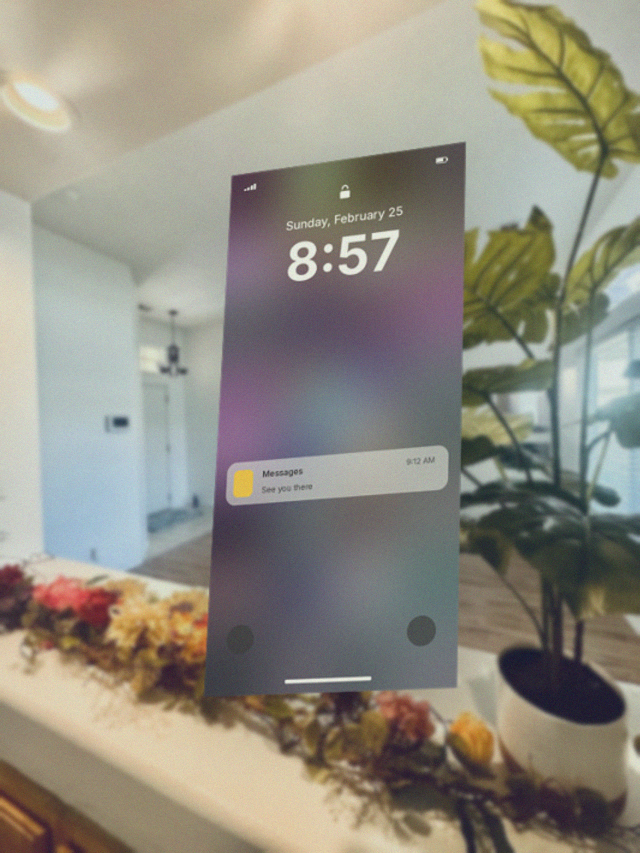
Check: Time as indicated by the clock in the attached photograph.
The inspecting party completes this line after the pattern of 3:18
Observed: 8:57
